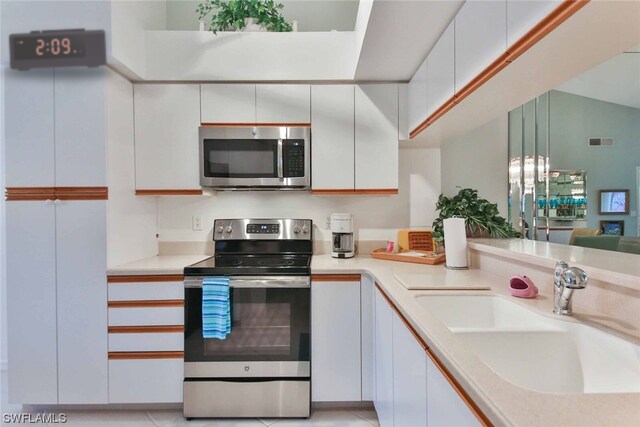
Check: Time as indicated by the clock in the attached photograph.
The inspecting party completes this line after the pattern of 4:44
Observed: 2:09
